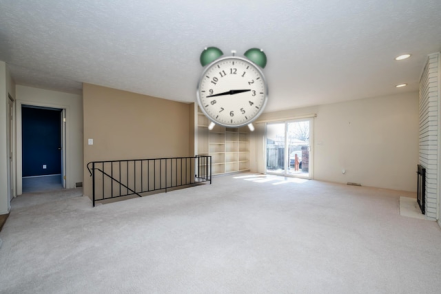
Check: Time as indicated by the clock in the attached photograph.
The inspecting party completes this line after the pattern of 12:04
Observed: 2:43
